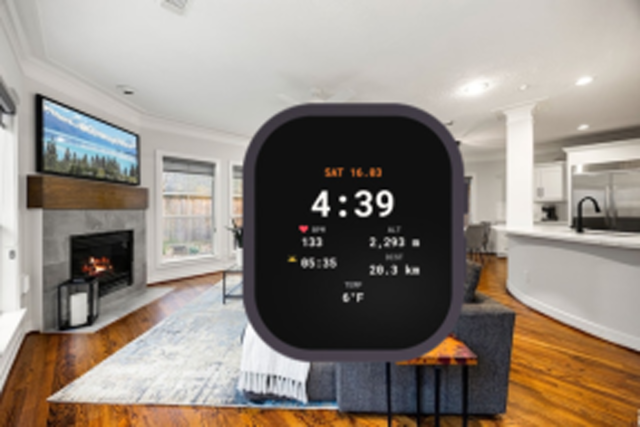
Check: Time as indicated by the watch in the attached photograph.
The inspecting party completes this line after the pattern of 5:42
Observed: 4:39
